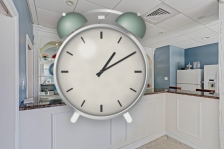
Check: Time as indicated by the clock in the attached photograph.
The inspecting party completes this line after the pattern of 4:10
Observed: 1:10
